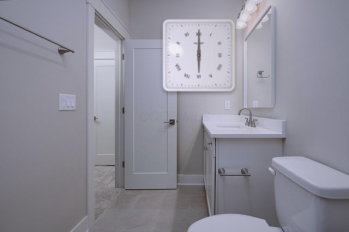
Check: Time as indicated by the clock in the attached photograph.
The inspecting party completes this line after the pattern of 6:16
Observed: 6:00
